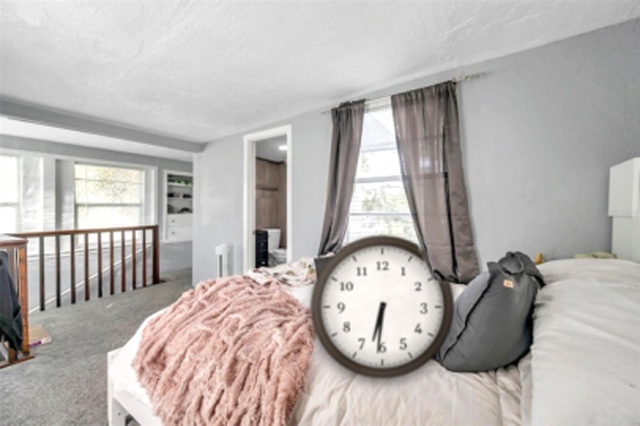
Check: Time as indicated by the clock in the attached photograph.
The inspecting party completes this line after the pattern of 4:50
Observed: 6:31
